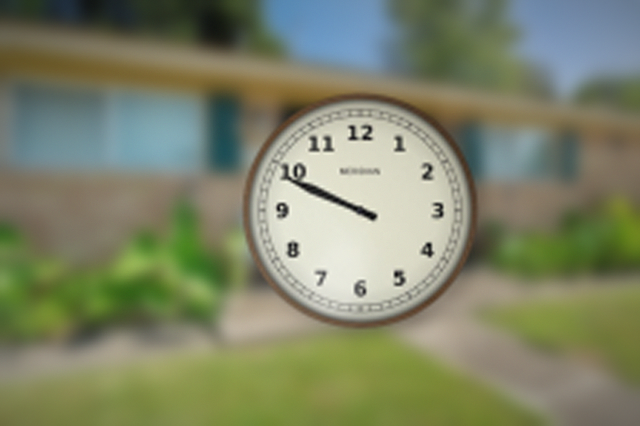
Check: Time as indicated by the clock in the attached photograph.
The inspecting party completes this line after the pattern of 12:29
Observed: 9:49
